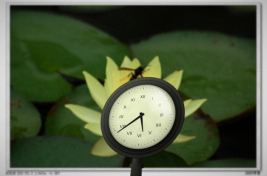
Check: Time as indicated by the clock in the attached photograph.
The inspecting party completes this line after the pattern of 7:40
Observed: 5:39
